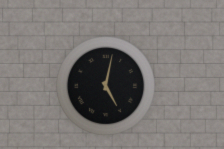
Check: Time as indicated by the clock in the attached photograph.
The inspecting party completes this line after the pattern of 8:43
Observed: 5:02
